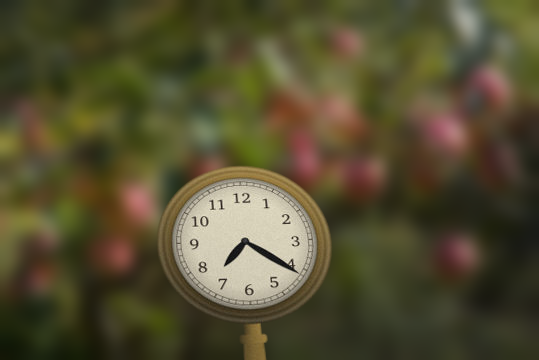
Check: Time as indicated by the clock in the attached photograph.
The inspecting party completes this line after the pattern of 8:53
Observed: 7:21
